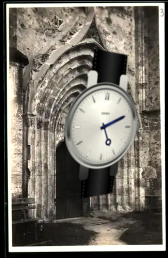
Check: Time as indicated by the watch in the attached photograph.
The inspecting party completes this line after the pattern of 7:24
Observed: 5:11
